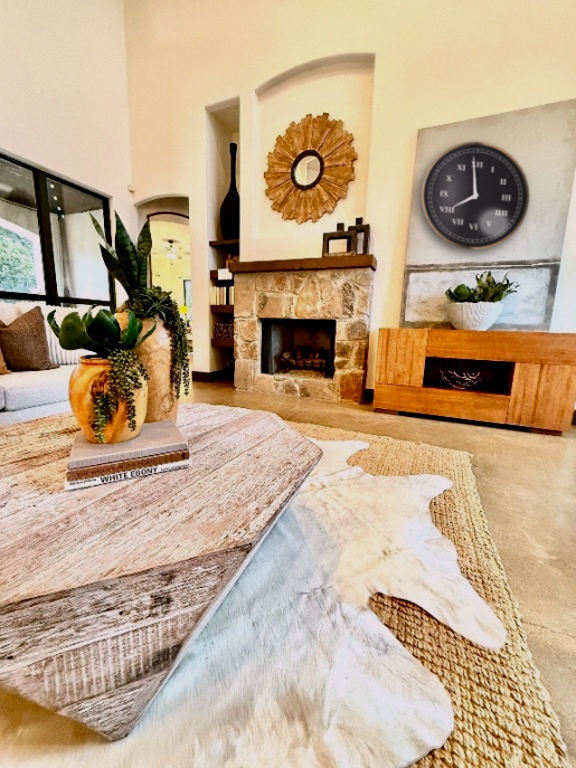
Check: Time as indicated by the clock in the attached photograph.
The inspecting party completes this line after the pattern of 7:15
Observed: 7:59
